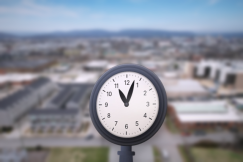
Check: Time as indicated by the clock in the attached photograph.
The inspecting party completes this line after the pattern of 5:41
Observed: 11:03
